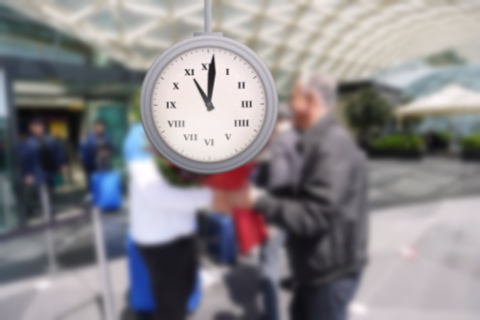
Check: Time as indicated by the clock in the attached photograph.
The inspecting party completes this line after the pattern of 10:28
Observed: 11:01
